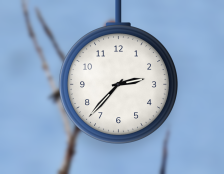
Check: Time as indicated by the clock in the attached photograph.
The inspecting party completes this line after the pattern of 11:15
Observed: 2:37
